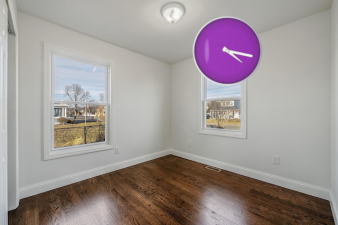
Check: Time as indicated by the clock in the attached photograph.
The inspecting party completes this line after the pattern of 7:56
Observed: 4:17
